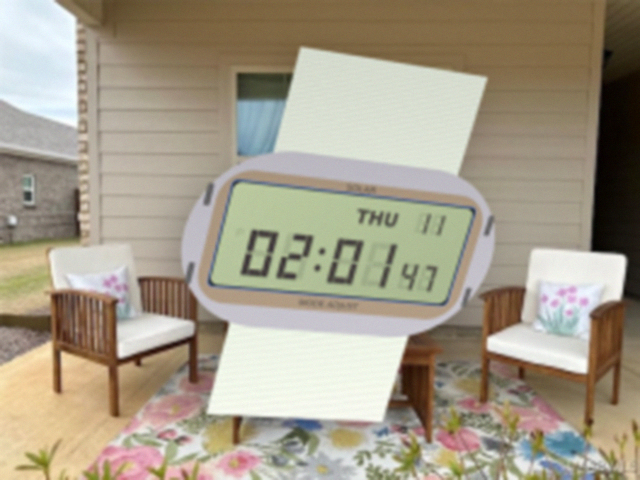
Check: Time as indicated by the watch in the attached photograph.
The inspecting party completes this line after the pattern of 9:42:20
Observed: 2:01:47
